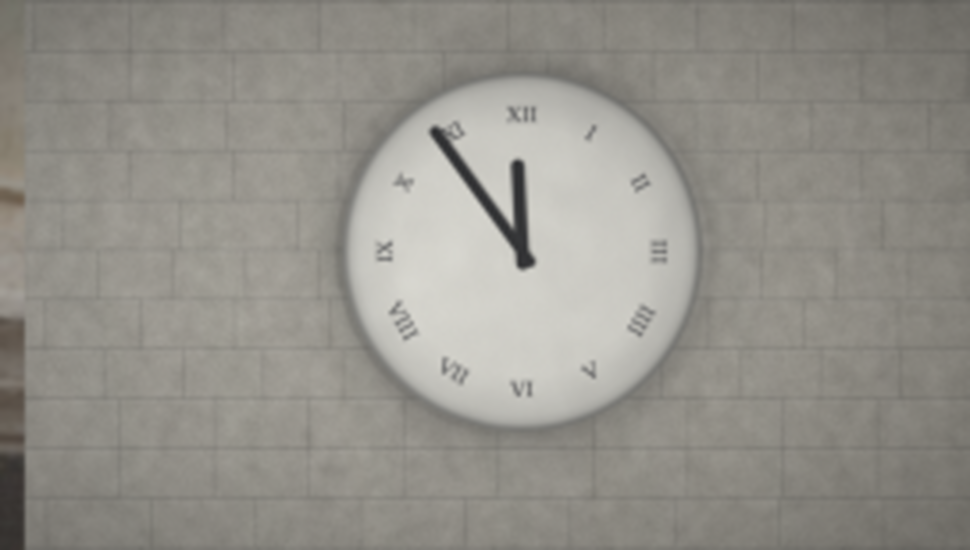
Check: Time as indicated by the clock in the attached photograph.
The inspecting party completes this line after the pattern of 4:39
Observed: 11:54
